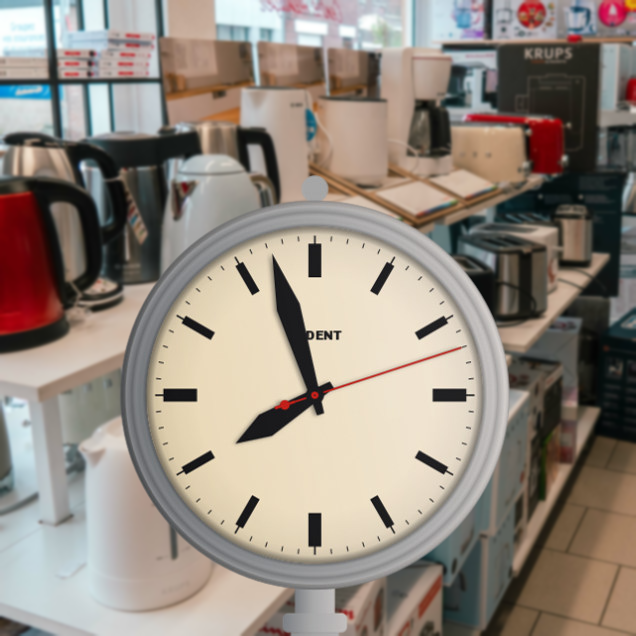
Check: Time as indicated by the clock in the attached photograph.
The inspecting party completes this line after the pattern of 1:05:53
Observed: 7:57:12
